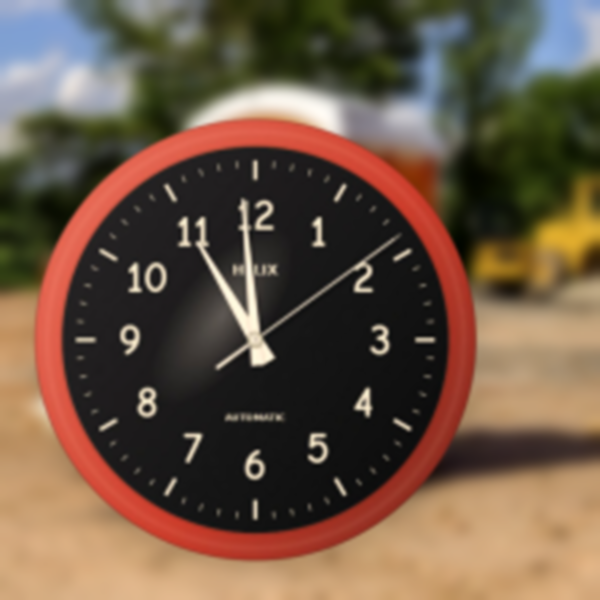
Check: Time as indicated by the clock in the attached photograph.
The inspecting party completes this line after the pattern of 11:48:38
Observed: 10:59:09
